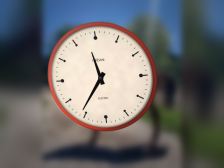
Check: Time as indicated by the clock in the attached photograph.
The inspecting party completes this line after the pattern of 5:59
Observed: 11:36
